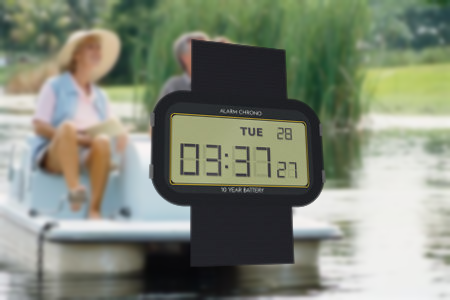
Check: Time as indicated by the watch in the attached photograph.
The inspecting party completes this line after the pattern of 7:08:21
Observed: 3:37:27
